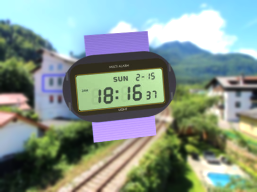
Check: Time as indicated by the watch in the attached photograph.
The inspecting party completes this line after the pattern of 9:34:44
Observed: 18:16:37
